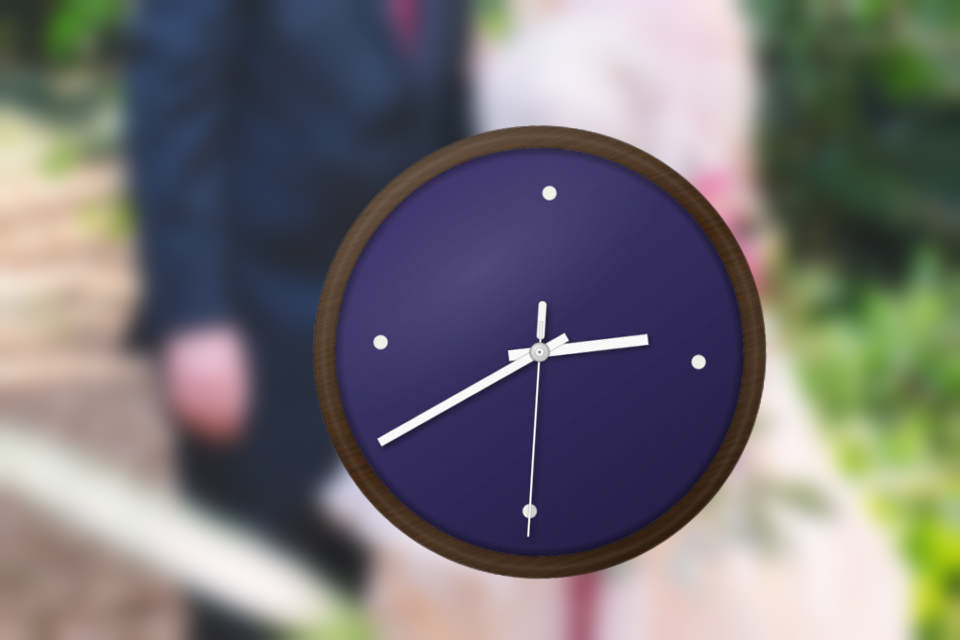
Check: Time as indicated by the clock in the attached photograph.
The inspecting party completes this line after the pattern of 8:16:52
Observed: 2:39:30
